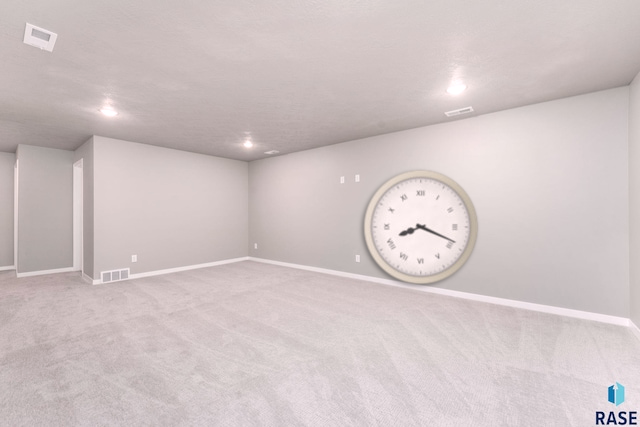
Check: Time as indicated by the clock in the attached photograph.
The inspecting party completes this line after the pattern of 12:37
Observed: 8:19
